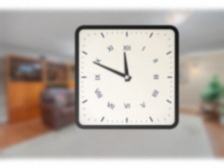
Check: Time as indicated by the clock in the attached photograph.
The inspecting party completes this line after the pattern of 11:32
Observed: 11:49
